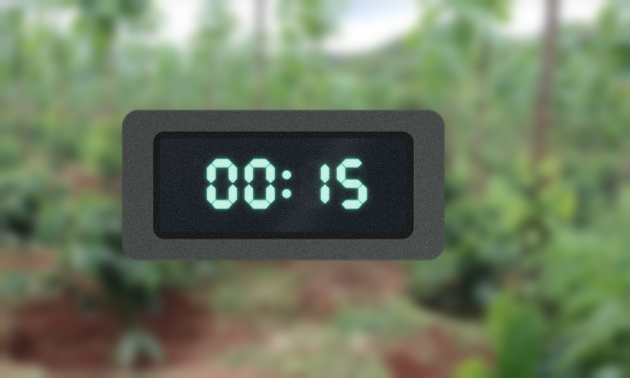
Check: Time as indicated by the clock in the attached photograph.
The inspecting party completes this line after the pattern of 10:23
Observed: 0:15
